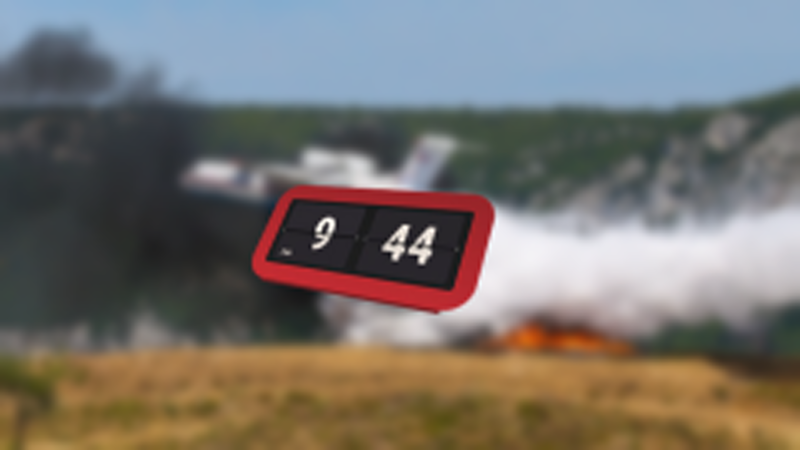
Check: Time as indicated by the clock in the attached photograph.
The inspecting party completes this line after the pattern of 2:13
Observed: 9:44
